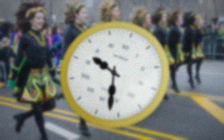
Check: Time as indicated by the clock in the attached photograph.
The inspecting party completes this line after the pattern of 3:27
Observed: 9:27
